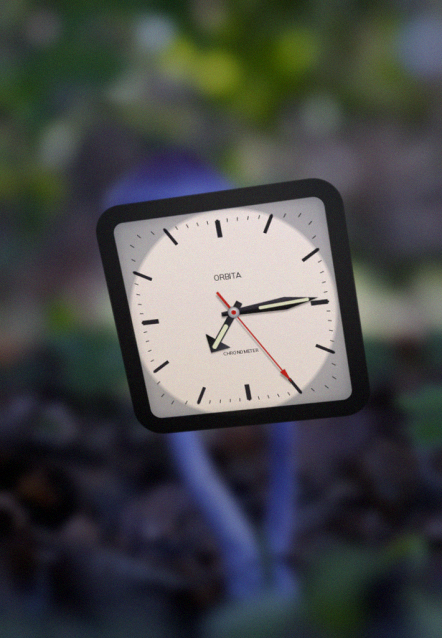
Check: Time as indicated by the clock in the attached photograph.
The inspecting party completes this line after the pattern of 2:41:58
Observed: 7:14:25
